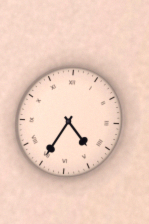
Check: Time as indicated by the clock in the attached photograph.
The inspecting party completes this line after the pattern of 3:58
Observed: 4:35
